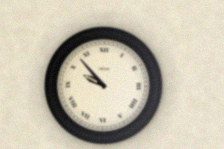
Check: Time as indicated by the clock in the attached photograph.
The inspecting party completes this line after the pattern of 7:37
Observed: 9:53
